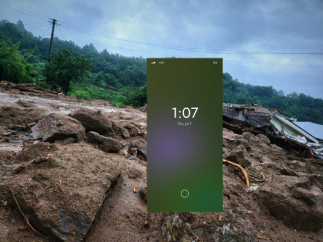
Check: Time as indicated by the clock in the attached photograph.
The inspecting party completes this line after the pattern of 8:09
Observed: 1:07
